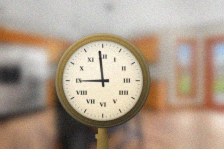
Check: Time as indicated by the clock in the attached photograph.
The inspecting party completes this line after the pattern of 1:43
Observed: 8:59
